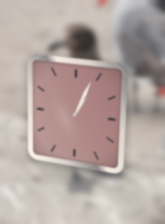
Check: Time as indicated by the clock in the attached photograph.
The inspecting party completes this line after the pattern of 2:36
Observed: 1:04
